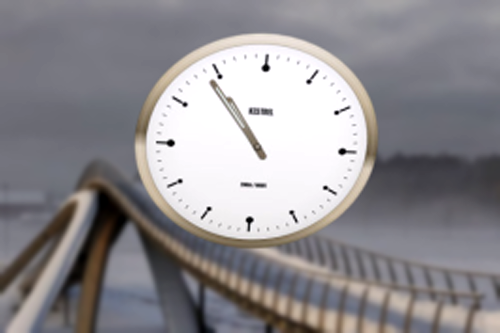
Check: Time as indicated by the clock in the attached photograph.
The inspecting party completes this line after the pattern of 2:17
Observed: 10:54
